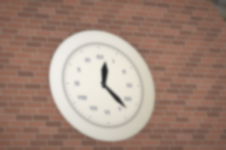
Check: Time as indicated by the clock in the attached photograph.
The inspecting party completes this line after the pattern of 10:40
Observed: 12:23
